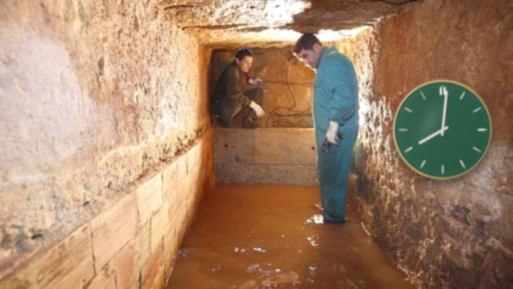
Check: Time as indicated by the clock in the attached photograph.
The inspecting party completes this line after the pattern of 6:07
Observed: 8:01
